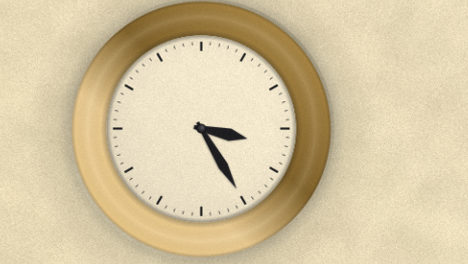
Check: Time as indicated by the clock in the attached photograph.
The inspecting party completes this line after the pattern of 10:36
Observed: 3:25
